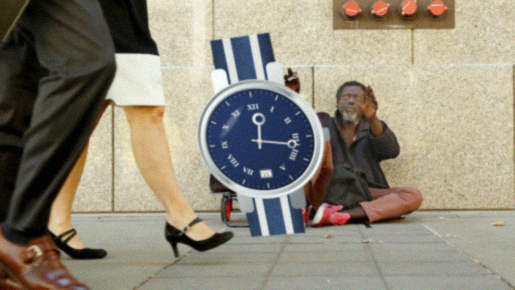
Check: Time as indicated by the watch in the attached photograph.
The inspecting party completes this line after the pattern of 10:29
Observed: 12:17
